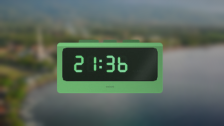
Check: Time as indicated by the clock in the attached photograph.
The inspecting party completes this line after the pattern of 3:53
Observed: 21:36
